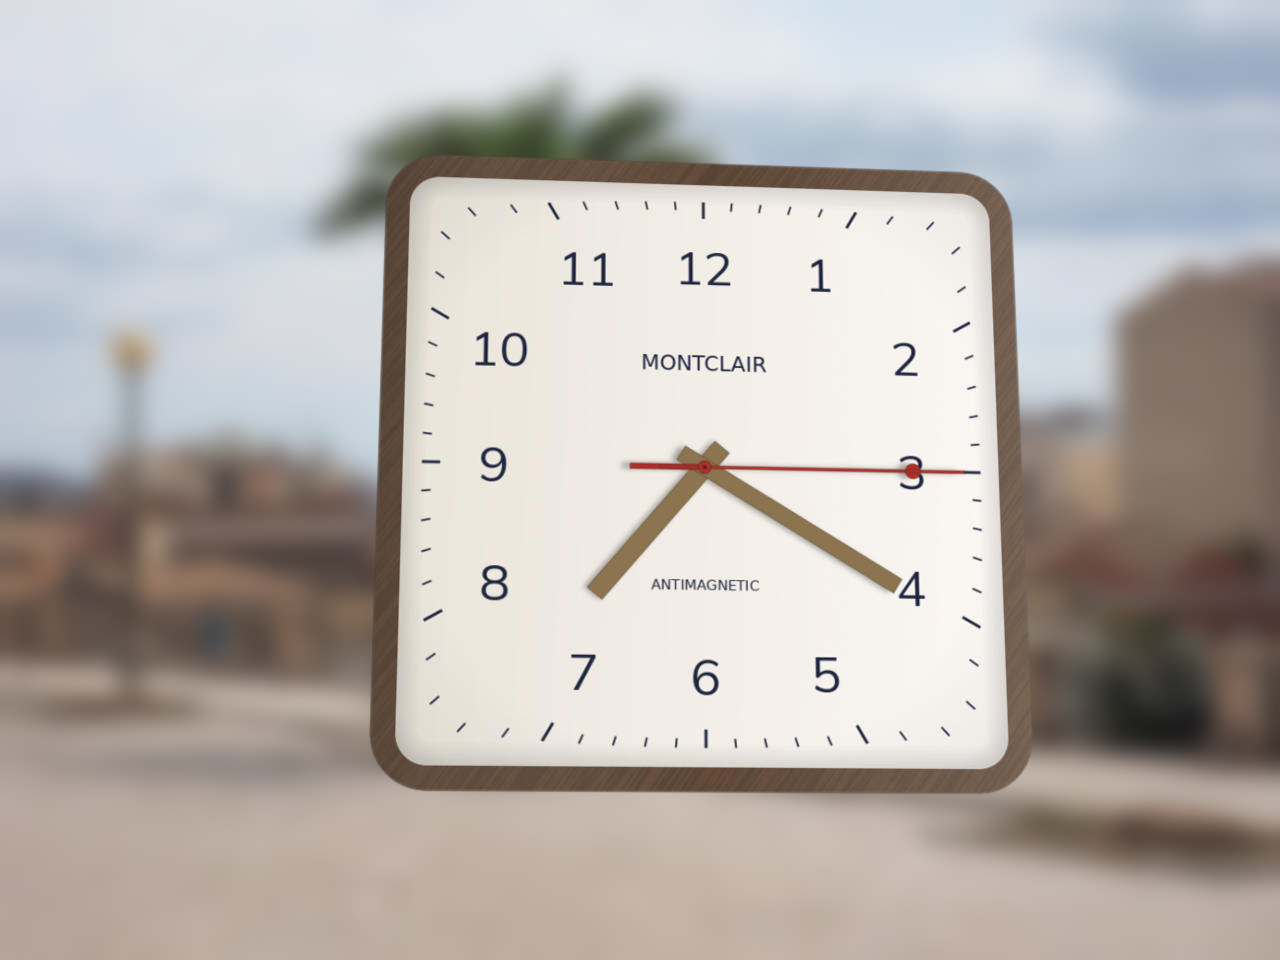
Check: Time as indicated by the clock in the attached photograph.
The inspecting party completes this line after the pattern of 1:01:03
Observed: 7:20:15
